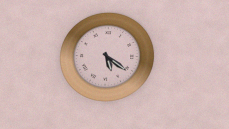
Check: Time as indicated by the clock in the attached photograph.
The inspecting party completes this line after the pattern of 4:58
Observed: 5:21
